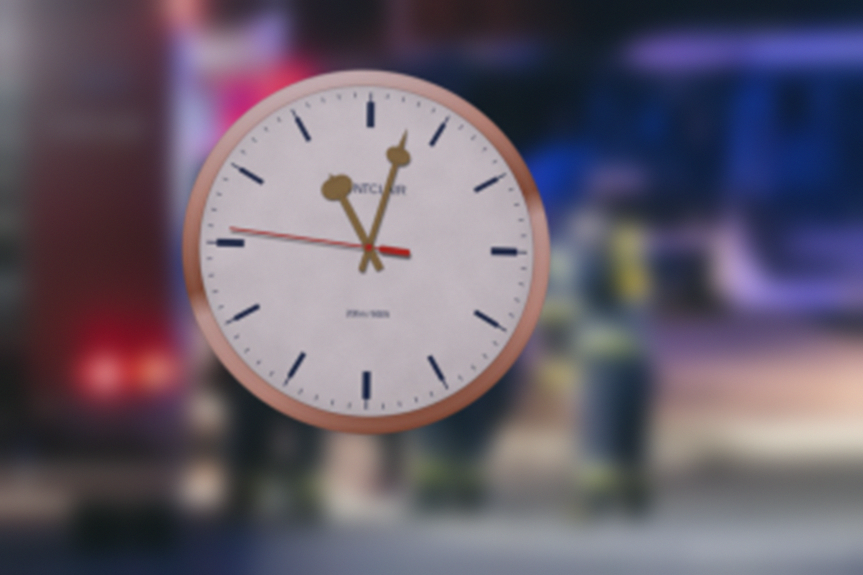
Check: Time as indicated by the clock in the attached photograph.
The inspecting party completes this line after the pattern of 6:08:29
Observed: 11:02:46
